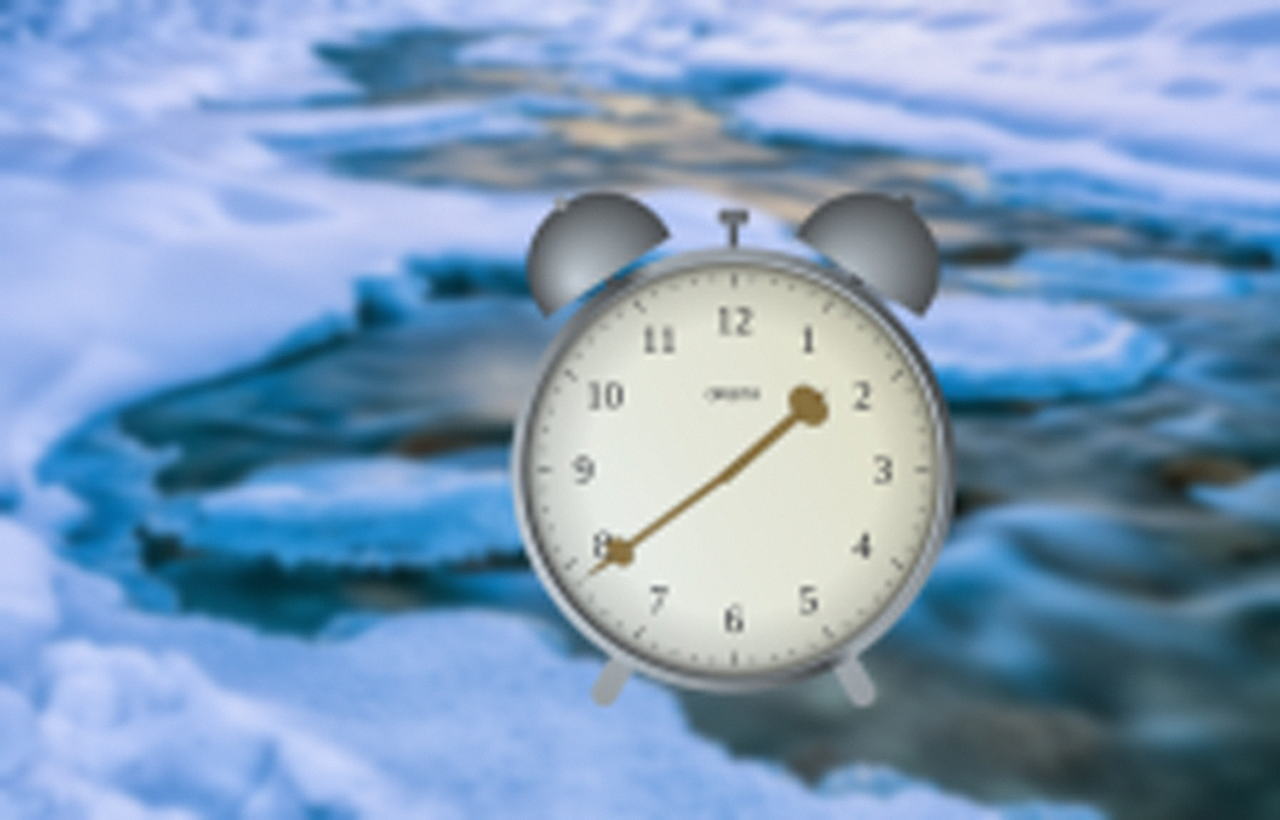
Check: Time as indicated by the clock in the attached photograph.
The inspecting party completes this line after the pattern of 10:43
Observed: 1:39
